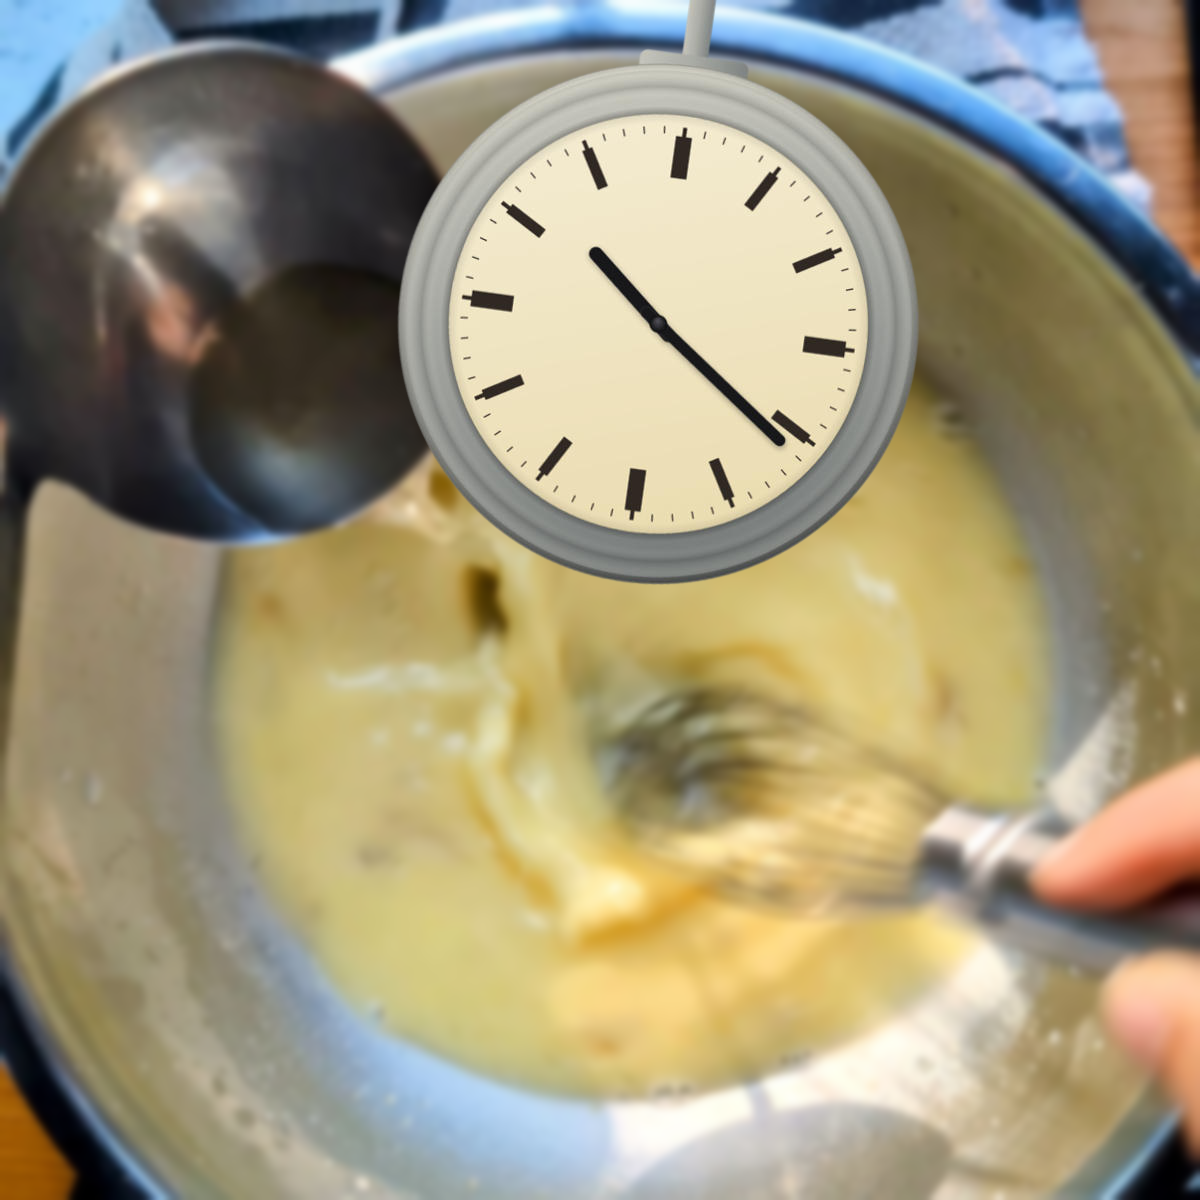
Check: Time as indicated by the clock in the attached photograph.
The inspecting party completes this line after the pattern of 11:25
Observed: 10:21
